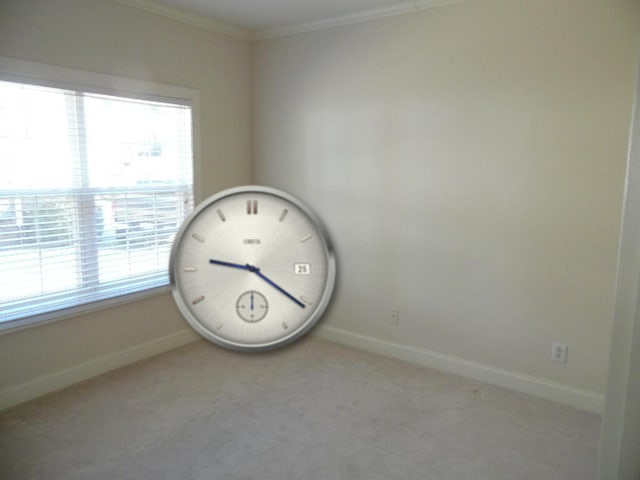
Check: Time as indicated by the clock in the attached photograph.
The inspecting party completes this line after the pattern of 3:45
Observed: 9:21
